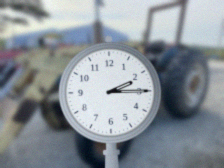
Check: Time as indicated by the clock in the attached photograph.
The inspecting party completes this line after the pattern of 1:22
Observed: 2:15
